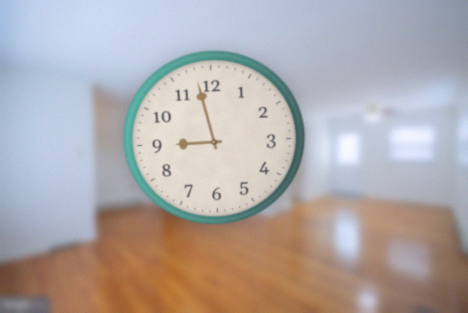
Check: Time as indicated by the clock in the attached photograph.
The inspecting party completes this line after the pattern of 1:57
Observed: 8:58
